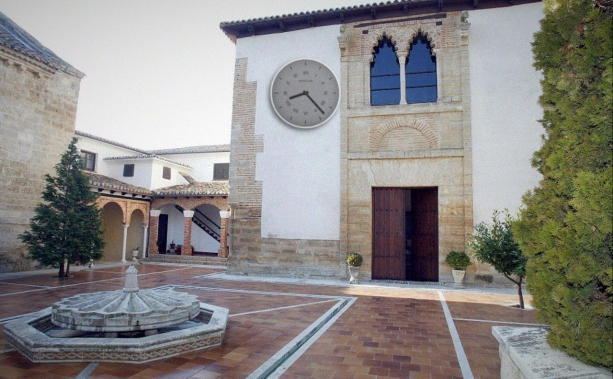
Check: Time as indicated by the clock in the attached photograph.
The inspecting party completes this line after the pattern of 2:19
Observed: 8:23
